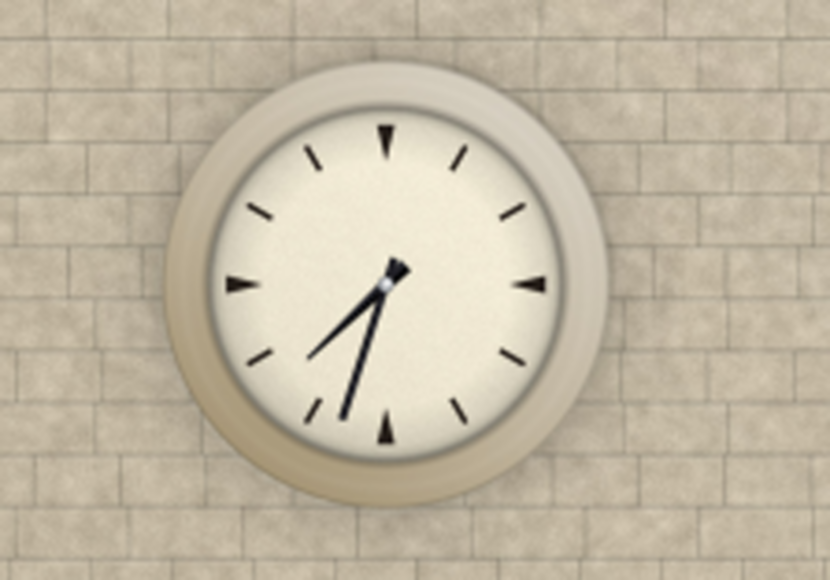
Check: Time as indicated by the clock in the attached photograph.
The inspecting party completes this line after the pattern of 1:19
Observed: 7:33
